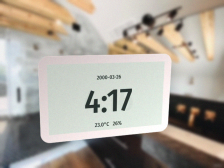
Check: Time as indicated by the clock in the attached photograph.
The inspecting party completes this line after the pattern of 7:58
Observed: 4:17
